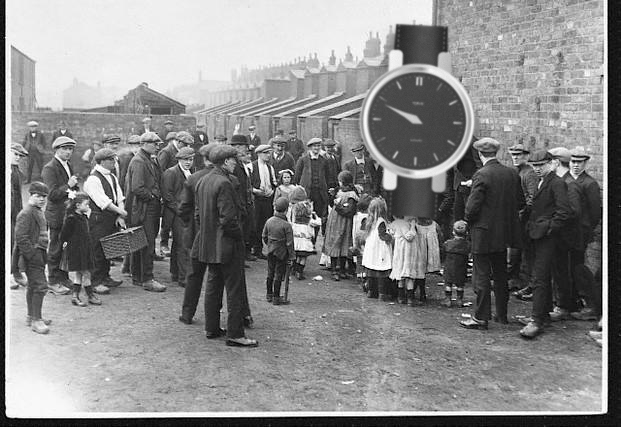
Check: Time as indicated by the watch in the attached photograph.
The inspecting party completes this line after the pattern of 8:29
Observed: 9:49
